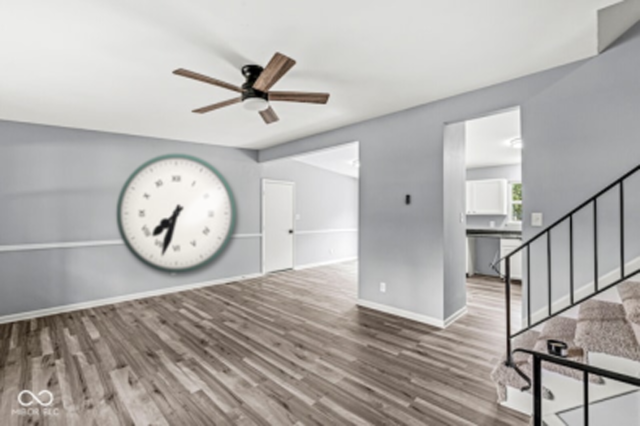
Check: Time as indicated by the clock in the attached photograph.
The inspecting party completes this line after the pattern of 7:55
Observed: 7:33
